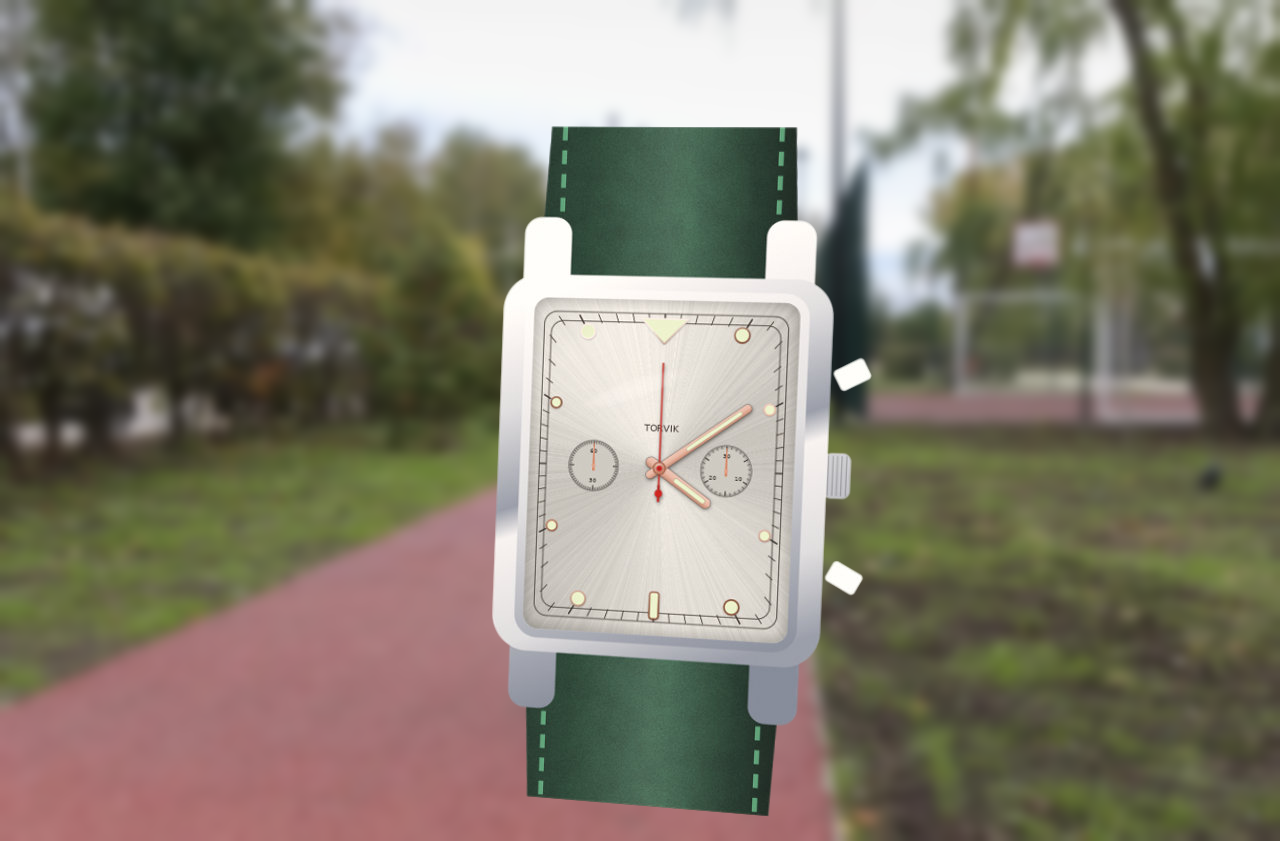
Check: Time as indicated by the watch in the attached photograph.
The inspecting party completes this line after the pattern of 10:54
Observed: 4:09
